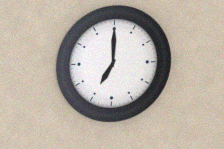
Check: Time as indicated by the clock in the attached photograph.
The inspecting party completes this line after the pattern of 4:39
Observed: 7:00
